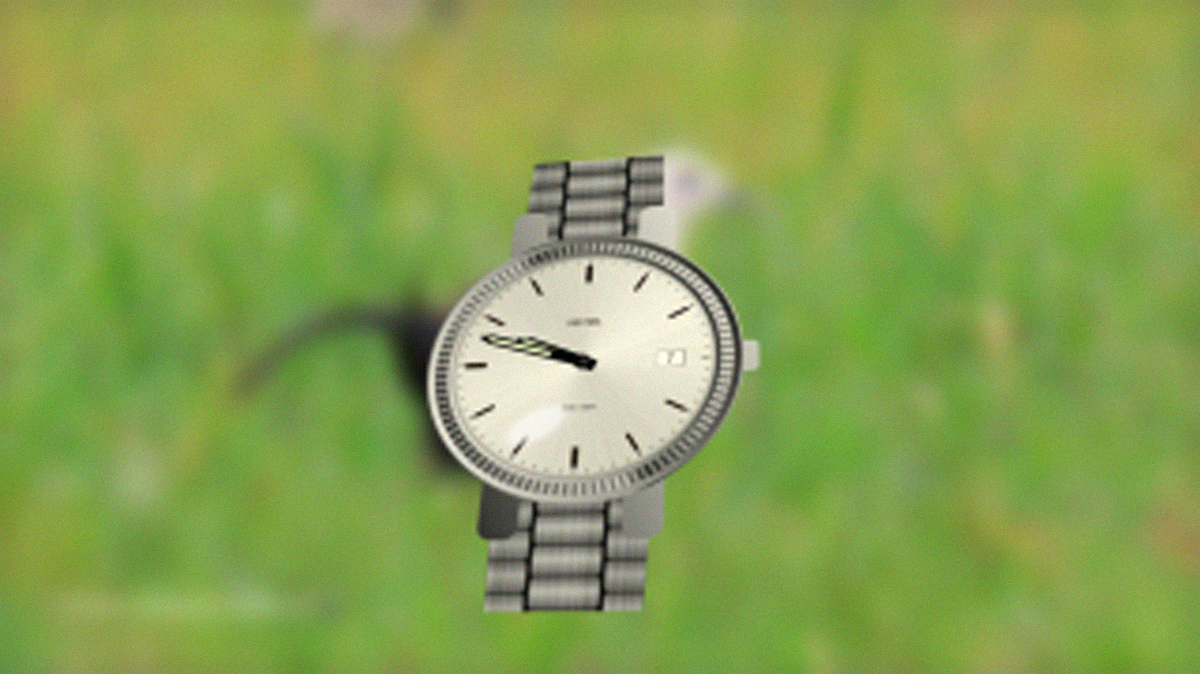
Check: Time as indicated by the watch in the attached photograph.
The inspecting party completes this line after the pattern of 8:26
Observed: 9:48
